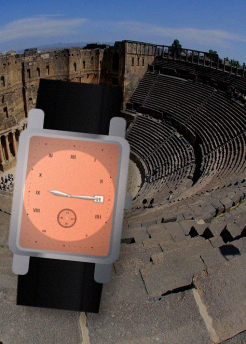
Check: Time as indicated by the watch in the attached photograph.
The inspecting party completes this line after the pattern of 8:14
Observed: 9:15
